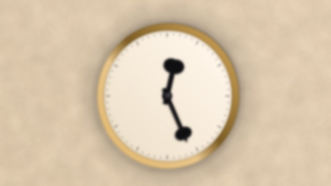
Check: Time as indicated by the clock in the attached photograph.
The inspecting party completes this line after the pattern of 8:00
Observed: 12:26
